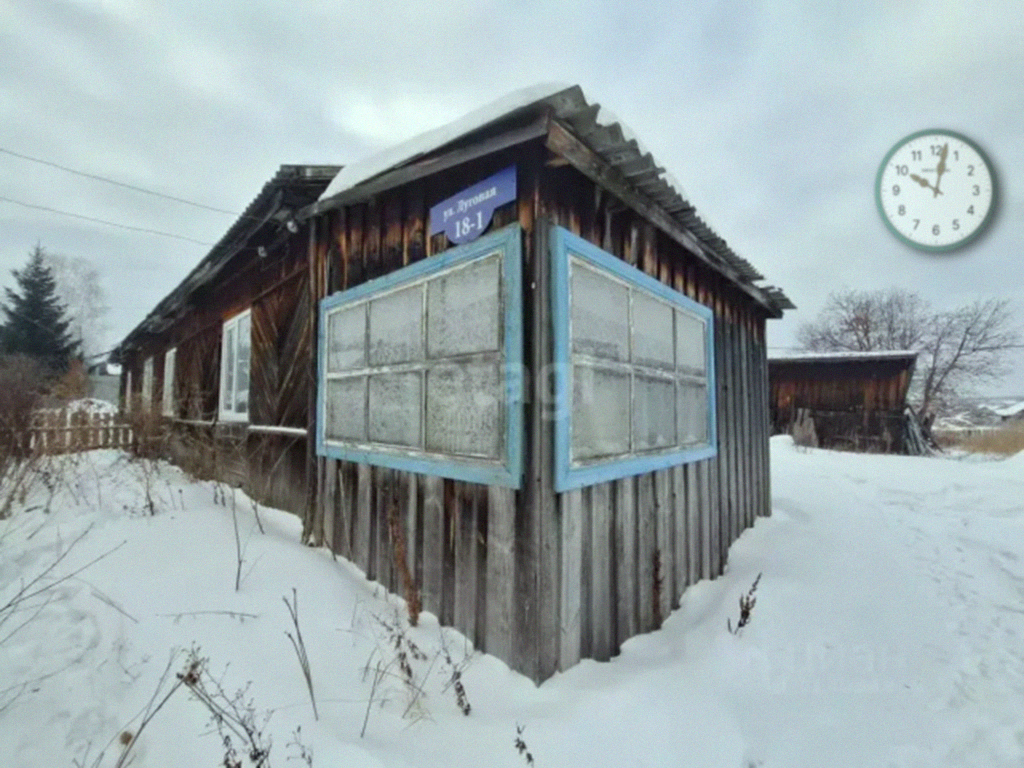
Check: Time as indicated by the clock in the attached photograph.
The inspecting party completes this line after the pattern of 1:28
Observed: 10:02
